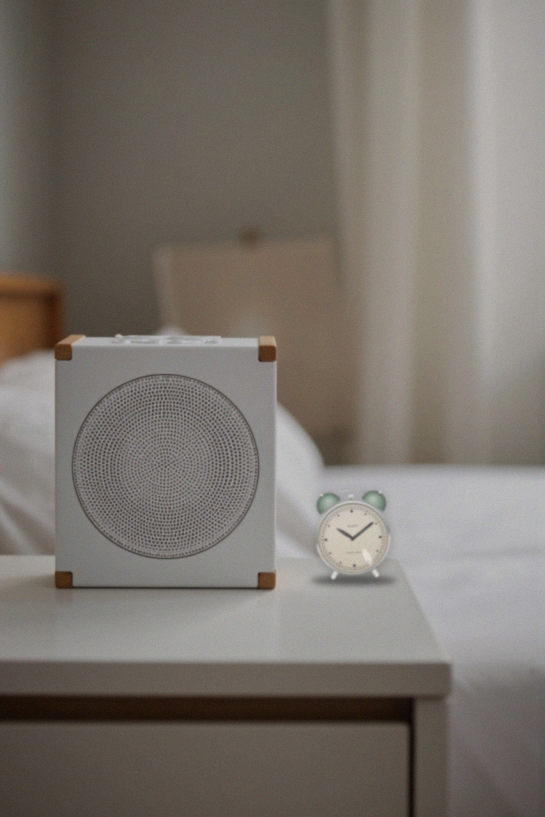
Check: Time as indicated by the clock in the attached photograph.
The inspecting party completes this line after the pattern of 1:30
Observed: 10:09
